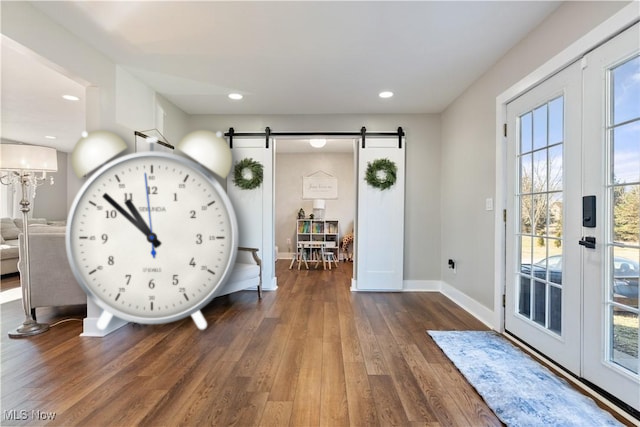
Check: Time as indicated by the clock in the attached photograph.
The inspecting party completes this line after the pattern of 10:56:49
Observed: 10:51:59
